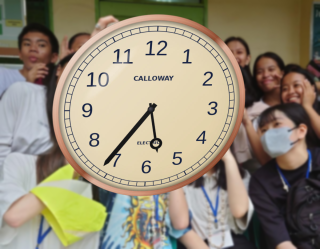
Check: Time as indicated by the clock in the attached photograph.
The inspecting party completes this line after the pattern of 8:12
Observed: 5:36
